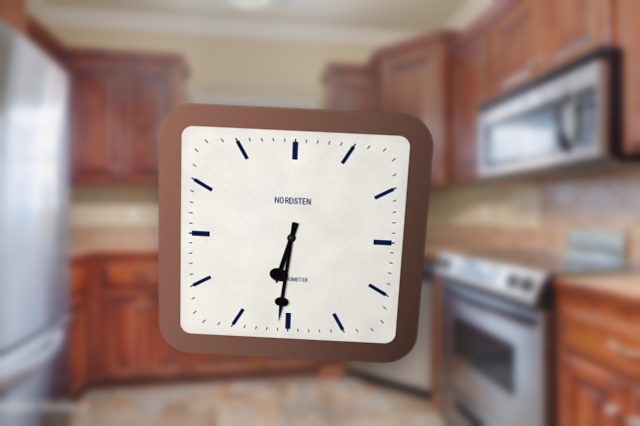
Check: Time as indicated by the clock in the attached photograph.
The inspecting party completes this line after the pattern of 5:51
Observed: 6:31
